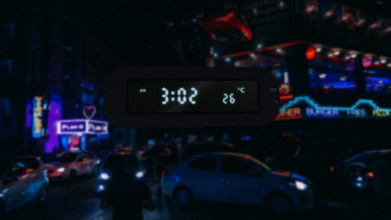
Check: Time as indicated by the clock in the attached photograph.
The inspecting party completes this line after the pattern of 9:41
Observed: 3:02
